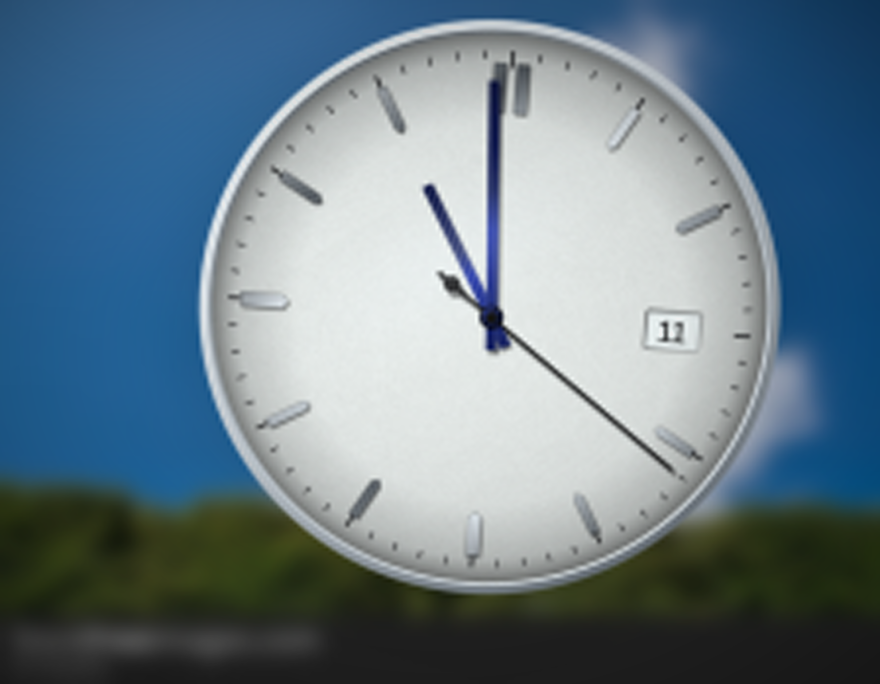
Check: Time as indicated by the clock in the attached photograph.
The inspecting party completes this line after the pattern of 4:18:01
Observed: 10:59:21
